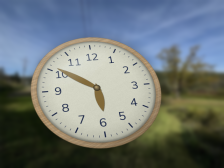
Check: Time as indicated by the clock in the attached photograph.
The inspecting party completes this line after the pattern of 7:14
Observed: 5:51
